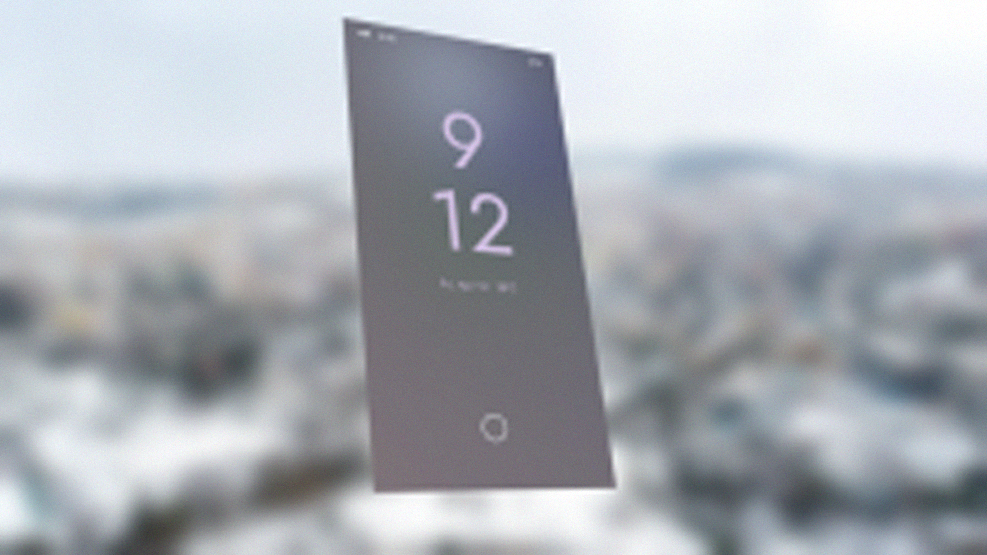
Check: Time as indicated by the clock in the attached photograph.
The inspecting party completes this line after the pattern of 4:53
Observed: 9:12
